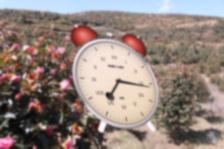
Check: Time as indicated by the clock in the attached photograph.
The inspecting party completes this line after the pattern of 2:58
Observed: 7:16
